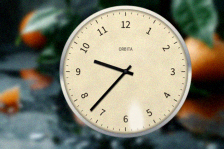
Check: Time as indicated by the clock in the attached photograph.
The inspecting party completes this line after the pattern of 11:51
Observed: 9:37
